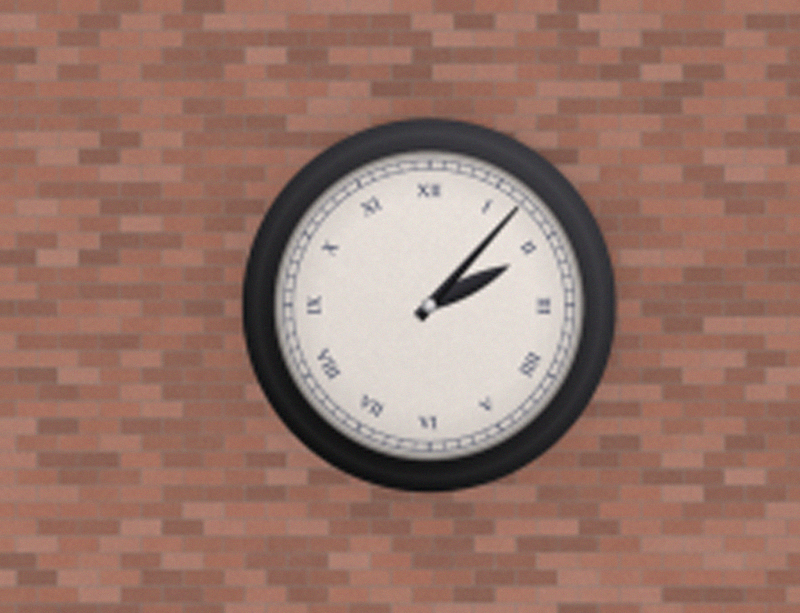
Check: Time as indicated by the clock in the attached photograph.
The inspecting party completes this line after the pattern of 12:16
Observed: 2:07
